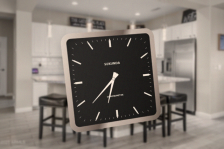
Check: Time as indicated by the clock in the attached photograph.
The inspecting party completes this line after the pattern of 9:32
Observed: 6:38
